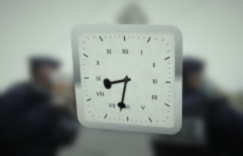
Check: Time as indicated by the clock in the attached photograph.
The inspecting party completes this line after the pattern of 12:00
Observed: 8:32
